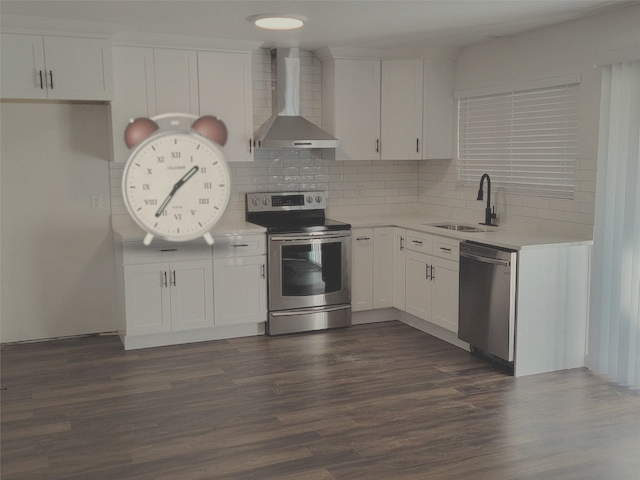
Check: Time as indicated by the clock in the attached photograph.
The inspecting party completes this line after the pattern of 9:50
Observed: 1:36
